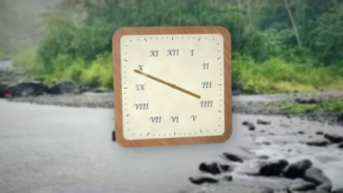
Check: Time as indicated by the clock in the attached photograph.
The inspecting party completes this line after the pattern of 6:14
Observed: 3:49
